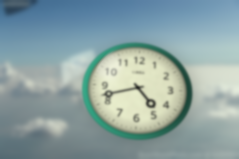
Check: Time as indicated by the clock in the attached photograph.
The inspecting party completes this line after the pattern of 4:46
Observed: 4:42
